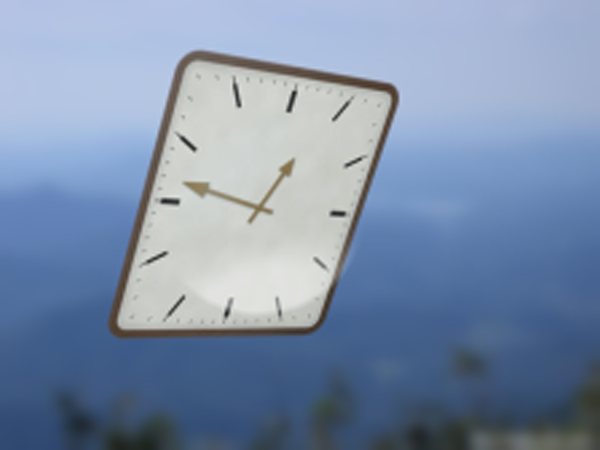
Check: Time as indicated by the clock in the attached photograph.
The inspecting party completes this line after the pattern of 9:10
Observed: 12:47
